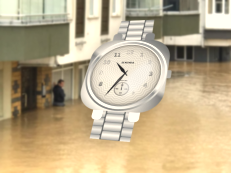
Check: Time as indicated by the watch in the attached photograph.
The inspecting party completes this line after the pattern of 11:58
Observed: 10:35
